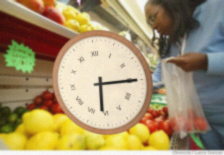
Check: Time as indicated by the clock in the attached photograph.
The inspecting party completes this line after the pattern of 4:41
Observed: 6:15
